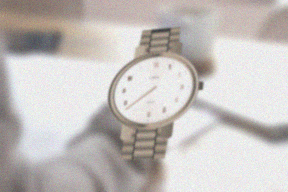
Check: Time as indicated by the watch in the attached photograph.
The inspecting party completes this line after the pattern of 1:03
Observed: 7:38
